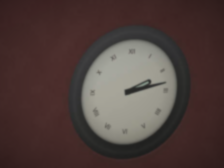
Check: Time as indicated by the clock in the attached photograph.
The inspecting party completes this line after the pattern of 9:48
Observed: 2:13
